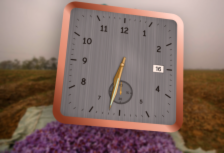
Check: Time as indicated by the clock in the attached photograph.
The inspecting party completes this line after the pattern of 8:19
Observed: 6:32
